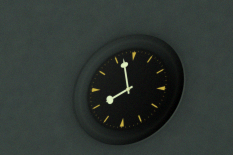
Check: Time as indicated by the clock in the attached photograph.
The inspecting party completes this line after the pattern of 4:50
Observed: 7:57
